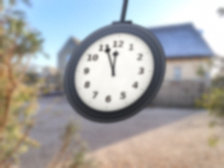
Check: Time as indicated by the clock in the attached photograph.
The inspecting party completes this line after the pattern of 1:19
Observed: 11:56
